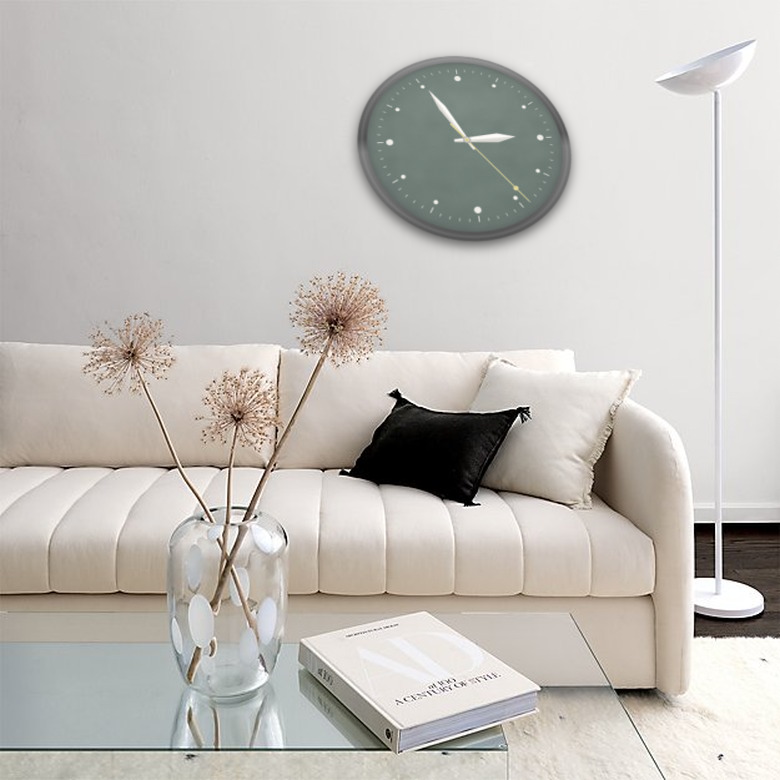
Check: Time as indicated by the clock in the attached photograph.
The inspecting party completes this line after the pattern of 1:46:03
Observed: 2:55:24
